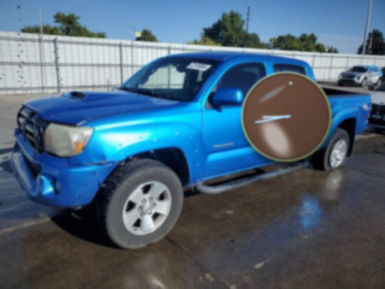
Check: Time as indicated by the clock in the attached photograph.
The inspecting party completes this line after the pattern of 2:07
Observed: 8:42
